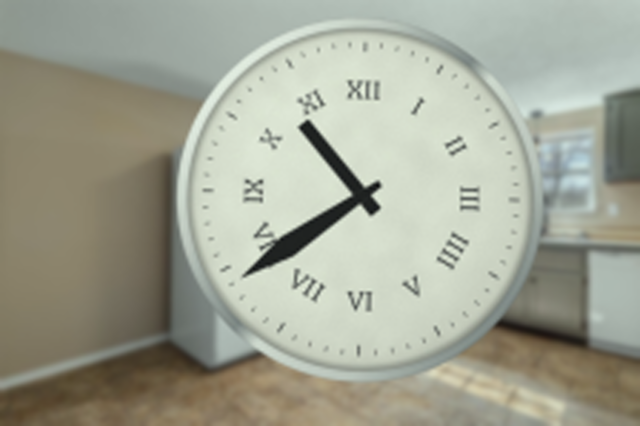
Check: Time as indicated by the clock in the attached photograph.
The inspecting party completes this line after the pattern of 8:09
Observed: 10:39
